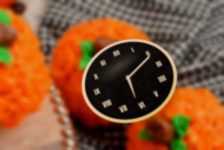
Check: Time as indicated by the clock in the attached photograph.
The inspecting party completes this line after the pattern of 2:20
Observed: 6:11
